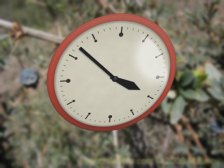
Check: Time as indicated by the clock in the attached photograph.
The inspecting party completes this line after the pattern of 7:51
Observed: 3:52
